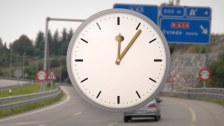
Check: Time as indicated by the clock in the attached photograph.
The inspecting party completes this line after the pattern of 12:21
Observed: 12:06
